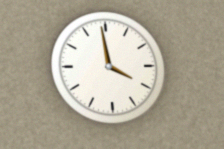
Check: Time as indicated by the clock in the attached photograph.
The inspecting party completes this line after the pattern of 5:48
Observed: 3:59
